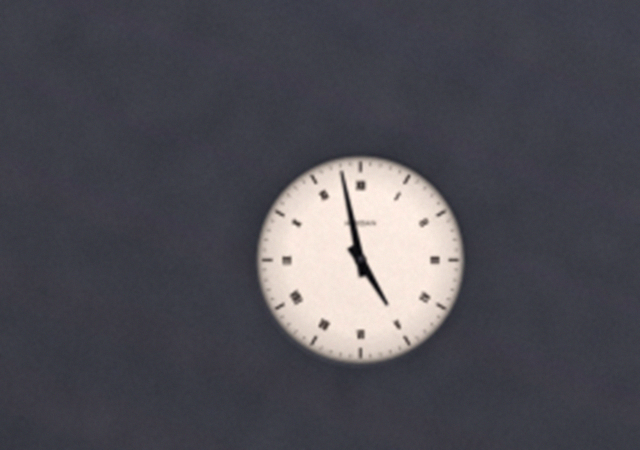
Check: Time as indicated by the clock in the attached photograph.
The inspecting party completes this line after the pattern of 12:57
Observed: 4:58
